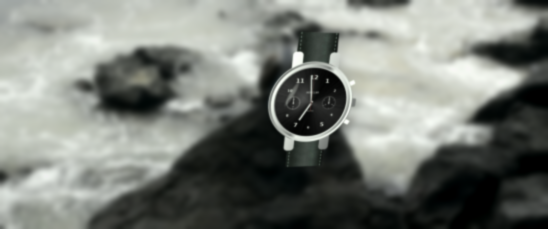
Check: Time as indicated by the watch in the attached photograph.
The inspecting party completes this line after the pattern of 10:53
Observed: 6:59
